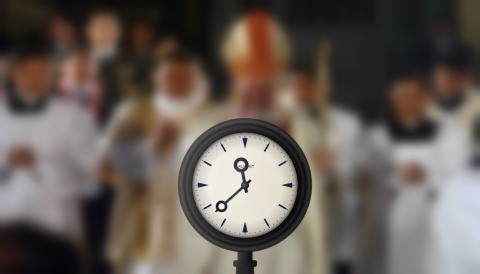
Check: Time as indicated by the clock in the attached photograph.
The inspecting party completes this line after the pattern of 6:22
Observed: 11:38
